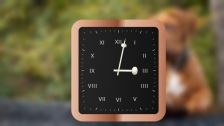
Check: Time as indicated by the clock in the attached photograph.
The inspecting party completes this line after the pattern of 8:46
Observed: 3:02
